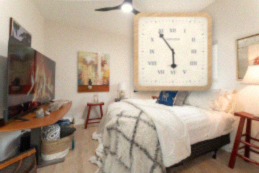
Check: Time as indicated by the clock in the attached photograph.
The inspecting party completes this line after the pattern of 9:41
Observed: 5:54
